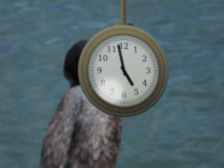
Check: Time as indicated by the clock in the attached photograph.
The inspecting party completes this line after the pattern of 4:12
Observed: 4:58
